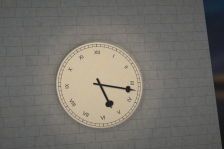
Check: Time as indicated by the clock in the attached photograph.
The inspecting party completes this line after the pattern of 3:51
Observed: 5:17
